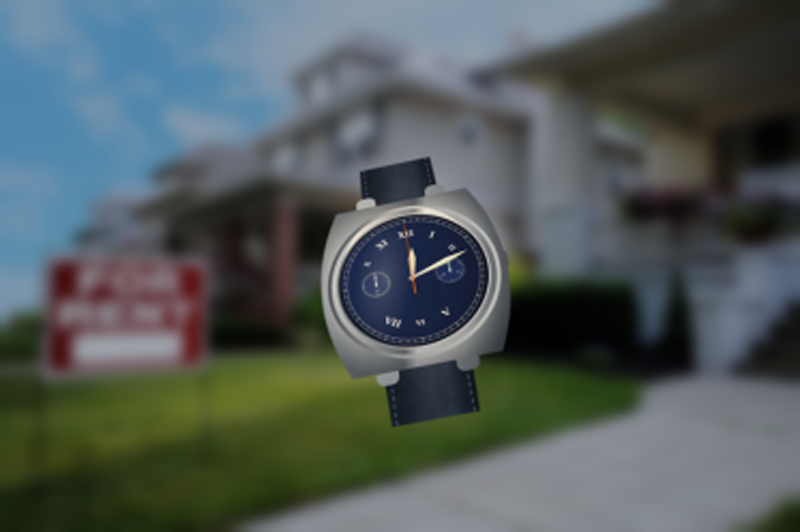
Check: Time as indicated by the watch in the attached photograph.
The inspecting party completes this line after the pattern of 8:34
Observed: 12:12
